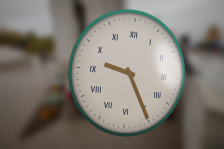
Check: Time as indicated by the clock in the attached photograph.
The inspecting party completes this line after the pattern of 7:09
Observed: 9:25
